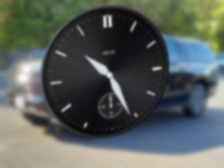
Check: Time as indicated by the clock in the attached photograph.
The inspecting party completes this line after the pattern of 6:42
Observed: 10:26
